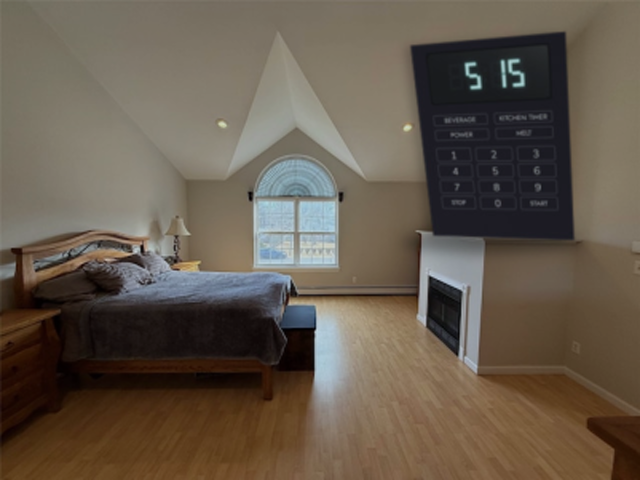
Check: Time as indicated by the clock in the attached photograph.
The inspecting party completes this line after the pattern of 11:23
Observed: 5:15
